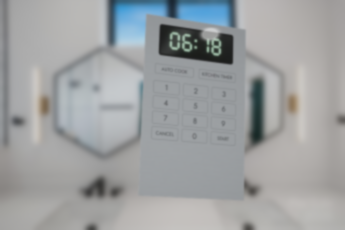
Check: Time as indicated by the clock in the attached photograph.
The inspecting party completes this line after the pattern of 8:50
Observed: 6:18
